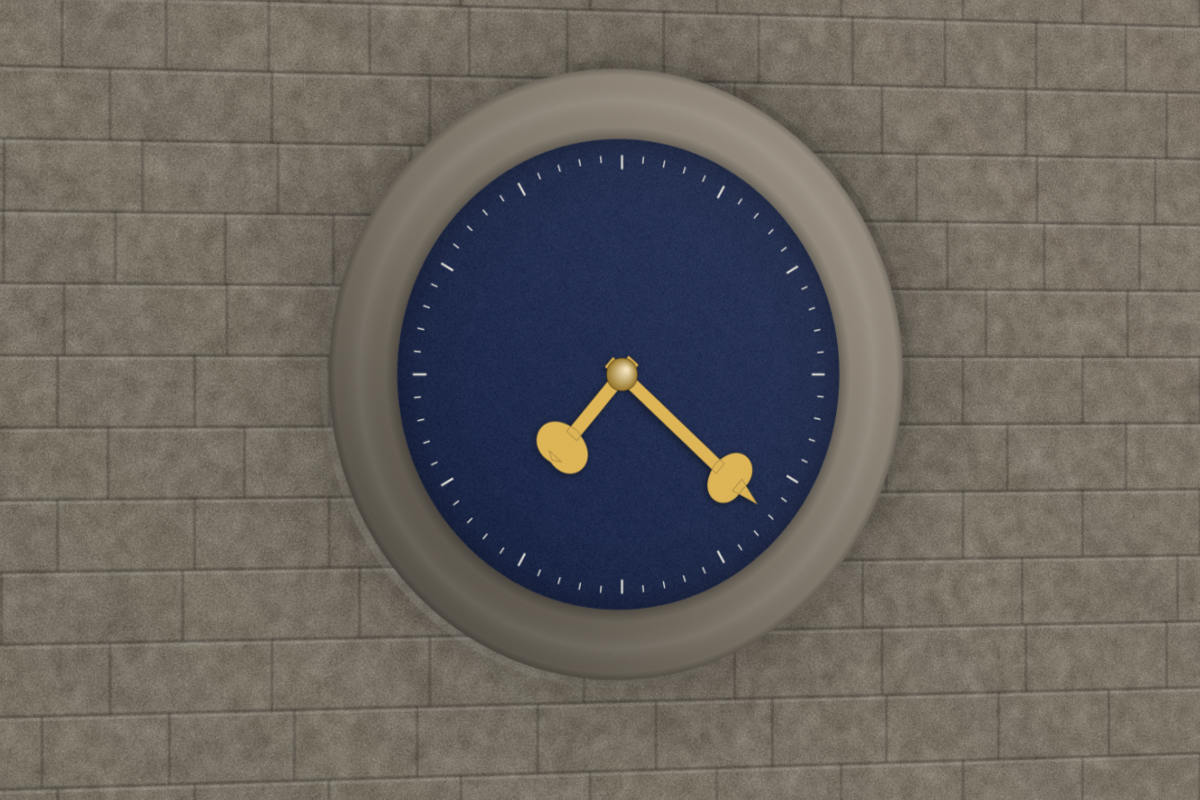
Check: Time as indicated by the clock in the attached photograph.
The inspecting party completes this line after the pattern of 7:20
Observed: 7:22
